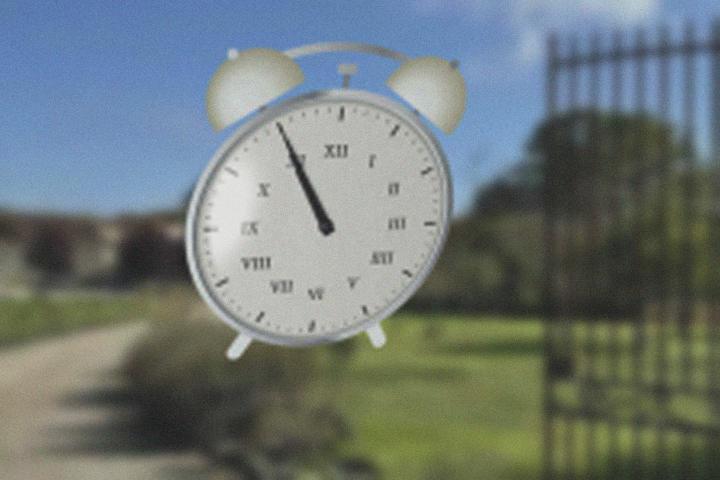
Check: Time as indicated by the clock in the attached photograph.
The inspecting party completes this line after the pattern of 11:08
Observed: 10:55
